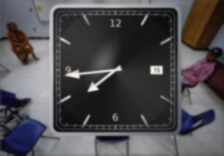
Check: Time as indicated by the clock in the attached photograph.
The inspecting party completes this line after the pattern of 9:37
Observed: 7:44
